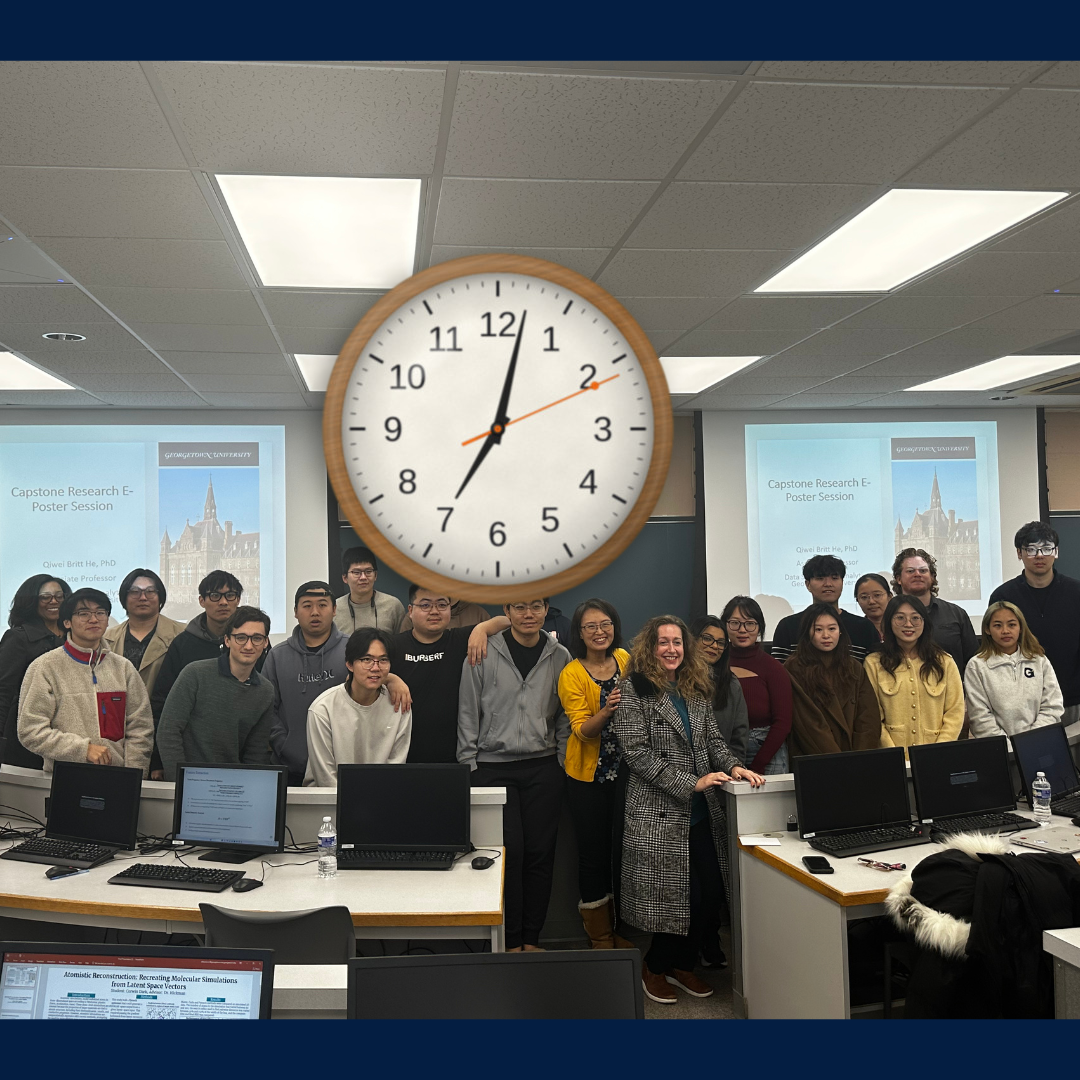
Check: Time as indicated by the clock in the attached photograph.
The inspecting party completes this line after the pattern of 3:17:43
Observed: 7:02:11
